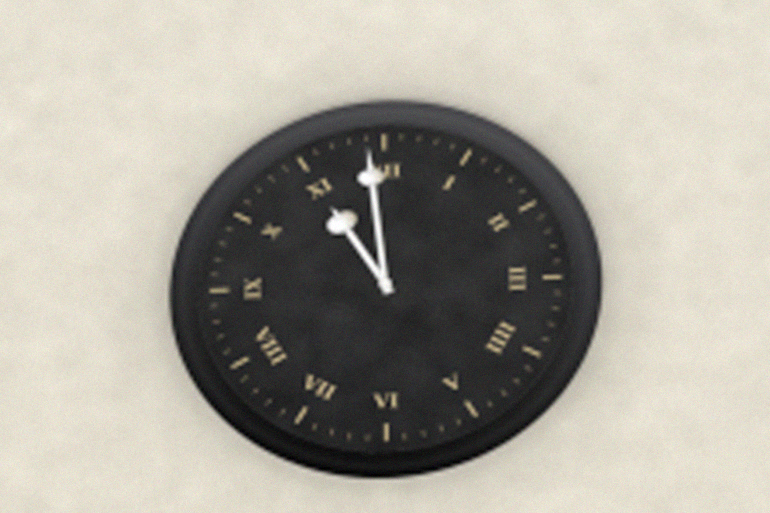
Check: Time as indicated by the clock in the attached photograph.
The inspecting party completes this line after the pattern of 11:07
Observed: 10:59
